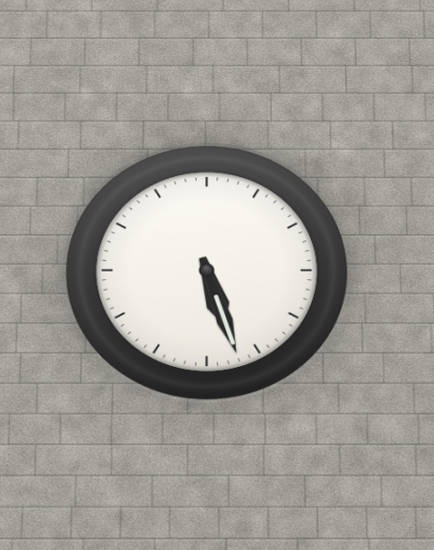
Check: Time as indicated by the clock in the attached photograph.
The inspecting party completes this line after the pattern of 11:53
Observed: 5:27
